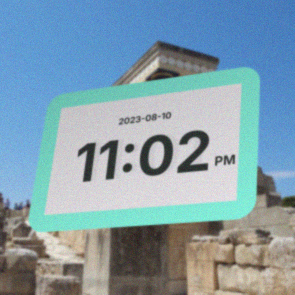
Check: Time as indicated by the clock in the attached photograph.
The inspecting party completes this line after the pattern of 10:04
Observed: 11:02
